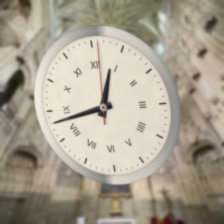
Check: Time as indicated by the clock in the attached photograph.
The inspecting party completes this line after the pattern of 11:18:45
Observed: 12:43:01
